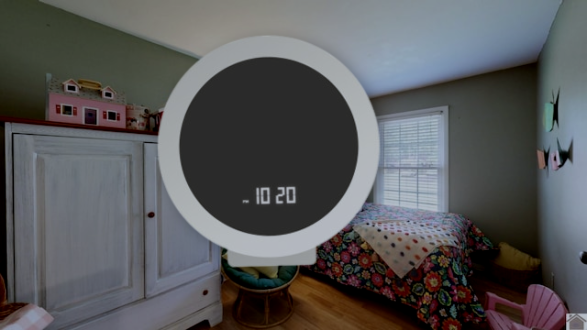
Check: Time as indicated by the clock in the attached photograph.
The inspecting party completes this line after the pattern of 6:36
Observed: 10:20
